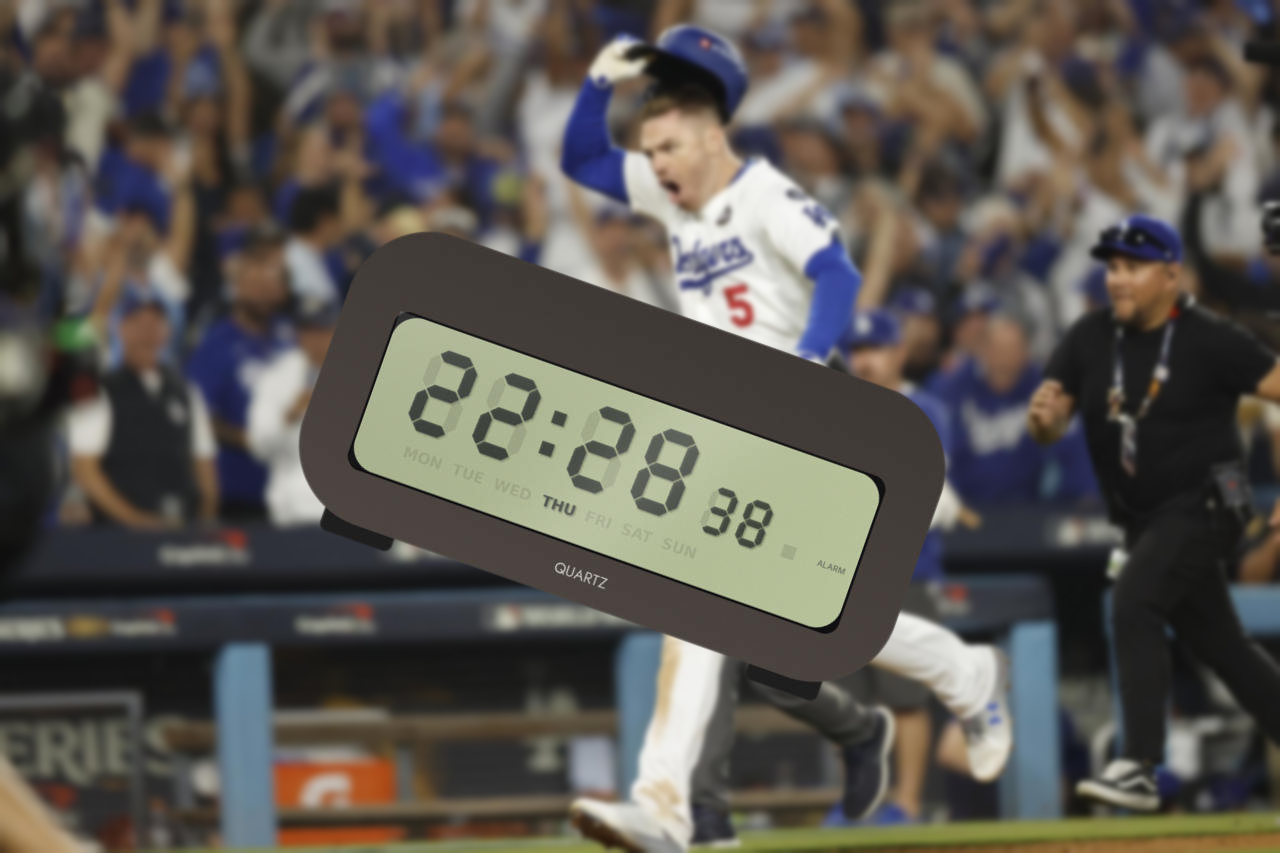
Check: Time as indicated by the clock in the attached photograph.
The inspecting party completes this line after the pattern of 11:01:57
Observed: 22:28:38
